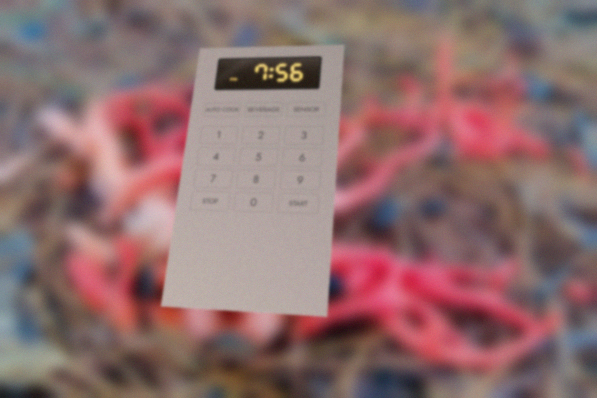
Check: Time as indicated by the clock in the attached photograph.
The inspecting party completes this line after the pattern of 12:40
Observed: 7:56
